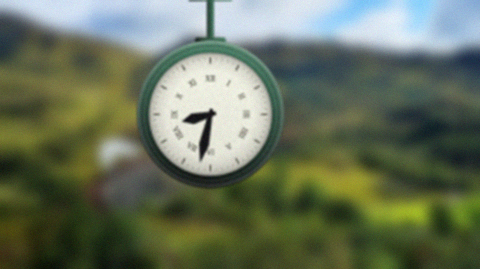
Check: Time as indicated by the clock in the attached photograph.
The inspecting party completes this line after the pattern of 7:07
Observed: 8:32
